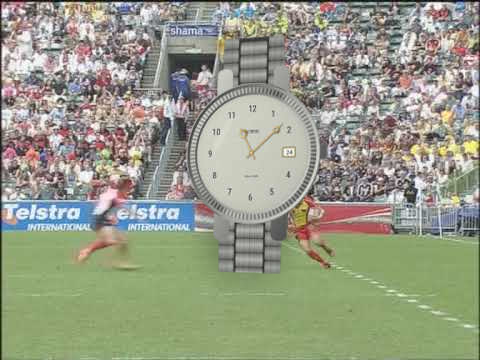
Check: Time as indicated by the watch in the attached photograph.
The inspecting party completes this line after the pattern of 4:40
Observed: 11:08
